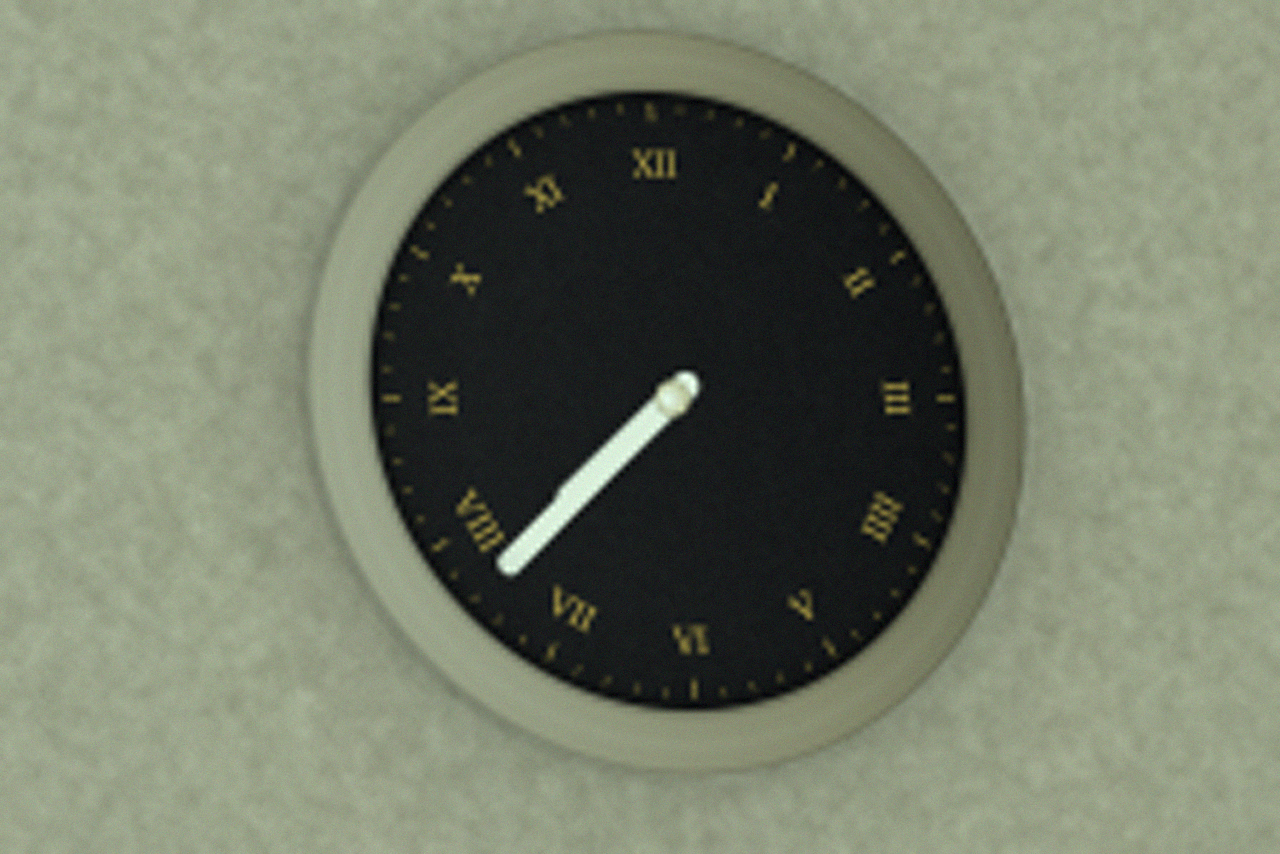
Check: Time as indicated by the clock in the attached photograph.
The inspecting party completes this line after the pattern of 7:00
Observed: 7:38
